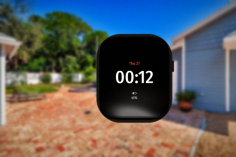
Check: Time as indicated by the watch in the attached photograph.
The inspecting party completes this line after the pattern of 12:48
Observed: 0:12
